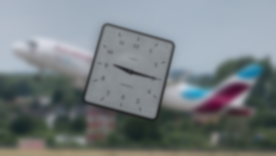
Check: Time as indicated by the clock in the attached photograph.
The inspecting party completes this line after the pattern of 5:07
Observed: 9:15
